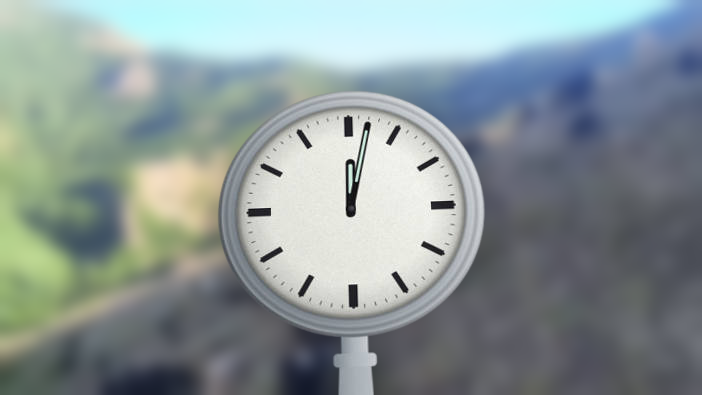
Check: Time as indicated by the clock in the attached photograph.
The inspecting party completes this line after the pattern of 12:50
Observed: 12:02
